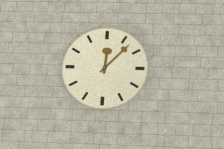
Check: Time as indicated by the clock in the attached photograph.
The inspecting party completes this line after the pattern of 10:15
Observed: 12:07
